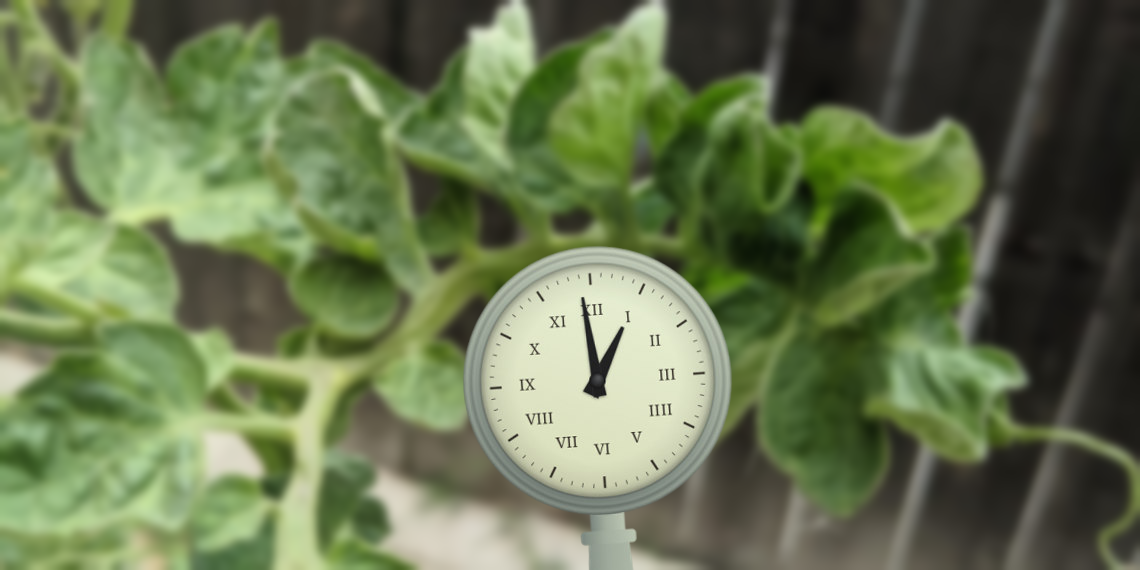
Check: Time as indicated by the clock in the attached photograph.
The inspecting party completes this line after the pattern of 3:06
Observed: 12:59
